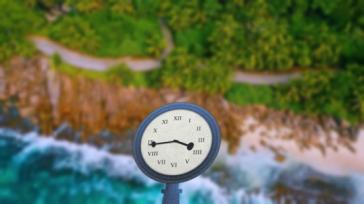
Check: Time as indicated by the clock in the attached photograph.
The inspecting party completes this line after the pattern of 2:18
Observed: 3:44
